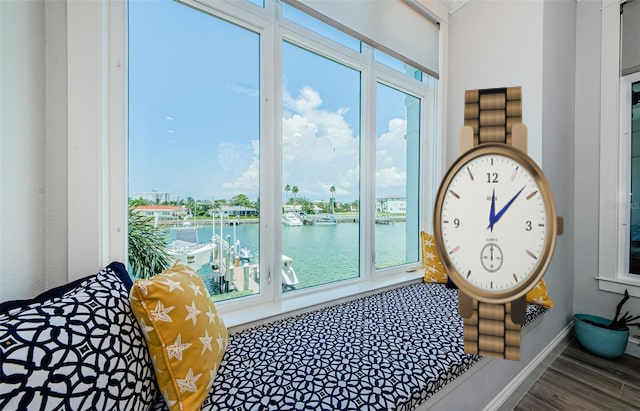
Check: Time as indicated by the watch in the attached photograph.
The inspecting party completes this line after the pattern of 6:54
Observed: 12:08
